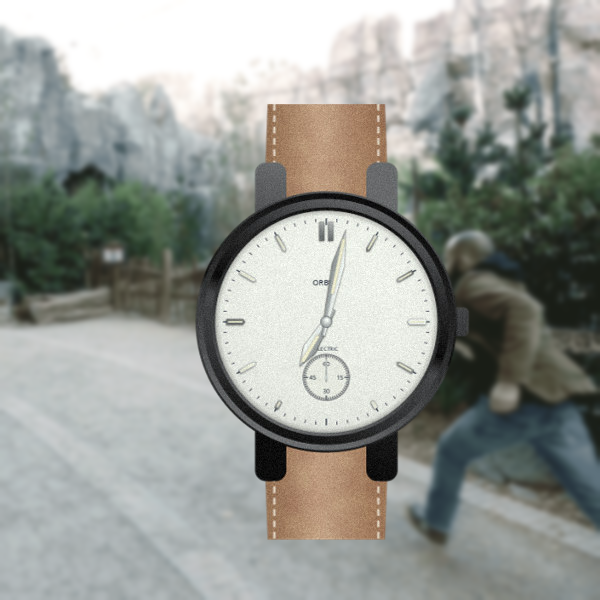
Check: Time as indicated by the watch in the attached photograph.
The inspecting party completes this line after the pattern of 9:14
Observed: 7:02
